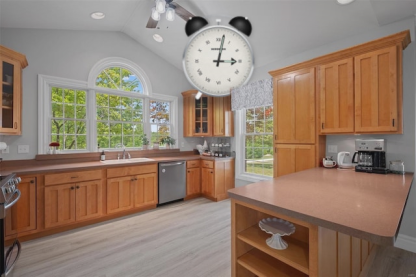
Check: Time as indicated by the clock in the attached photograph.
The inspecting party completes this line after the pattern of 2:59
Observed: 3:02
